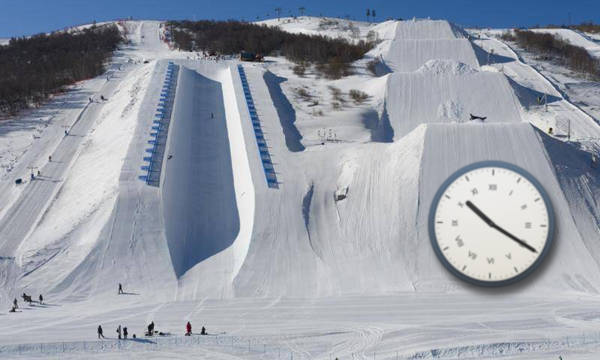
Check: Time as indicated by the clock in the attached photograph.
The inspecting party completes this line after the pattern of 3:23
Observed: 10:20
